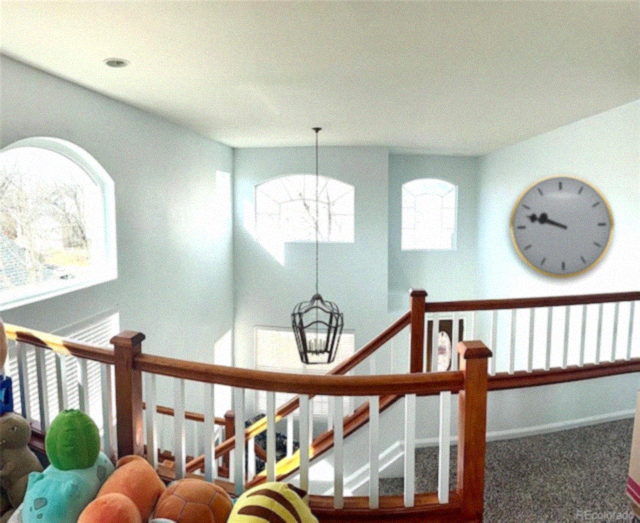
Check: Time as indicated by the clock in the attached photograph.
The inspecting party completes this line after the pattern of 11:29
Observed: 9:48
